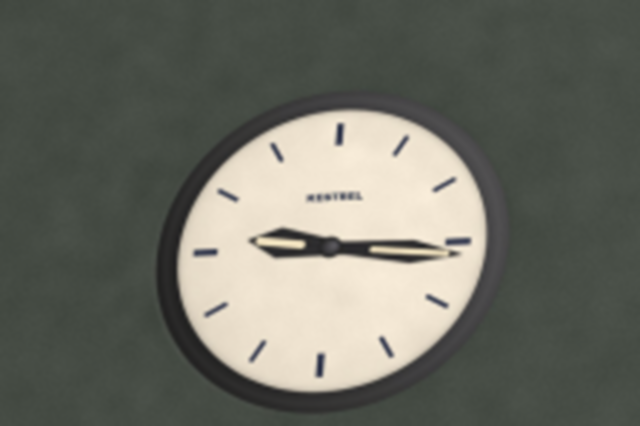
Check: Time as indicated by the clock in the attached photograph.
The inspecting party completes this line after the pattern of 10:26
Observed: 9:16
